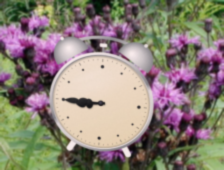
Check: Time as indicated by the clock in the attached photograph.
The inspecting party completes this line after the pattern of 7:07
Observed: 8:45
